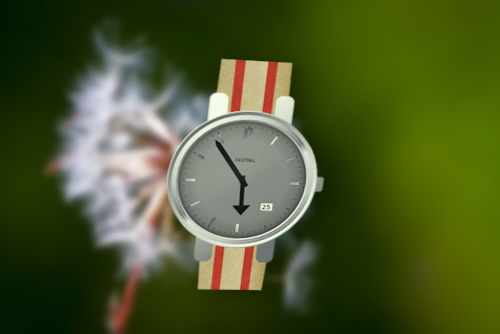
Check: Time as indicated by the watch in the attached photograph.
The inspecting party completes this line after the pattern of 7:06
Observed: 5:54
